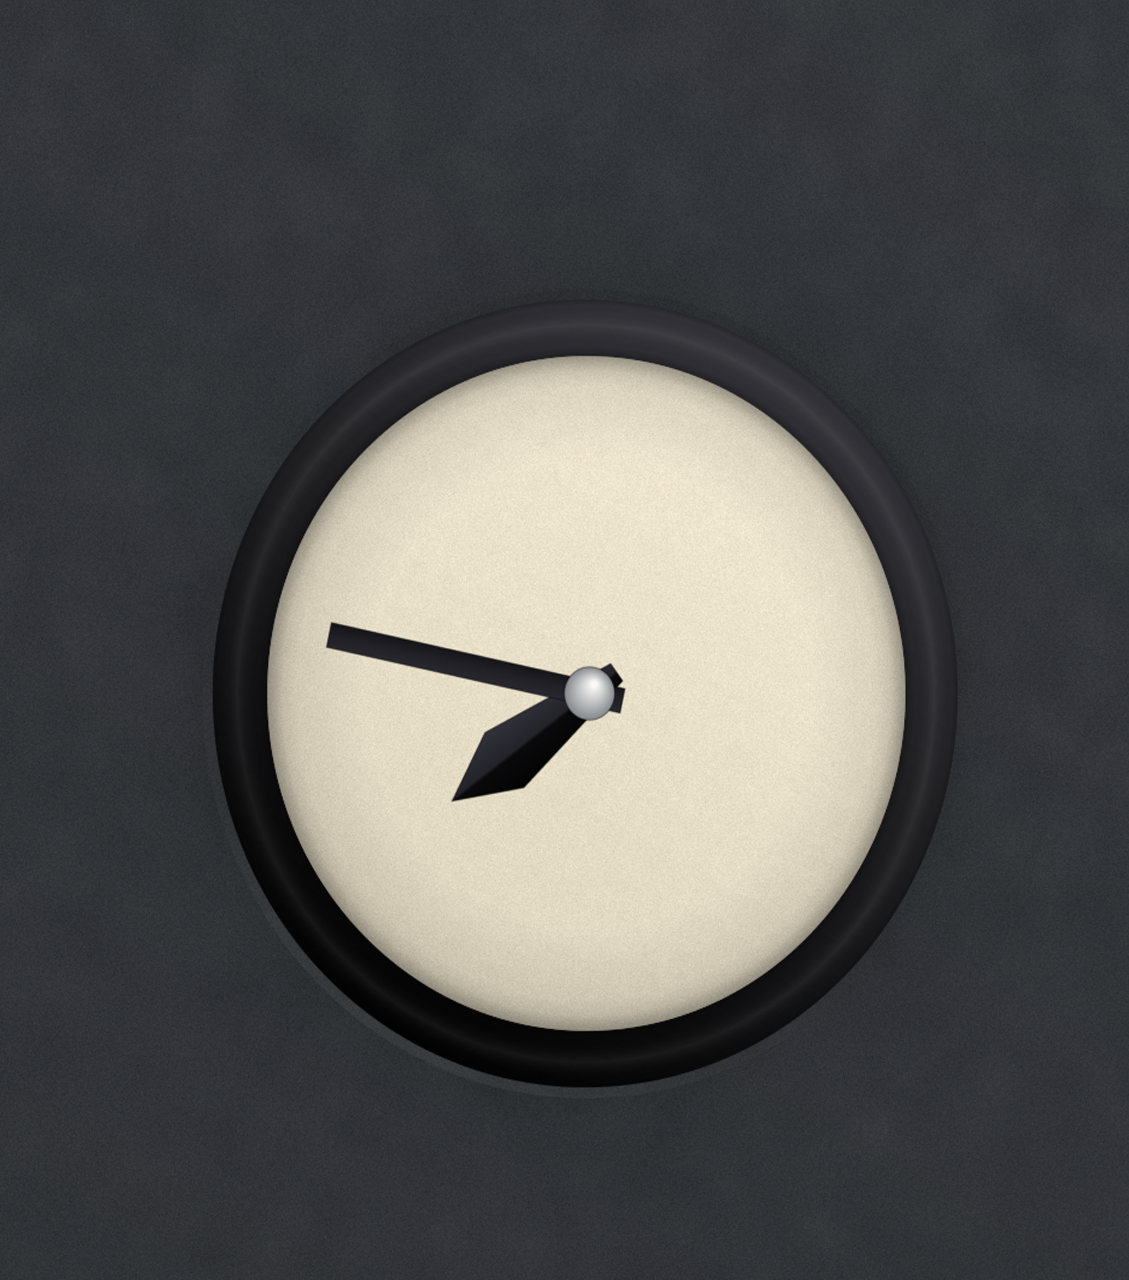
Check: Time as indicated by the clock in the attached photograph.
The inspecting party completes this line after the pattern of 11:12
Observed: 7:47
